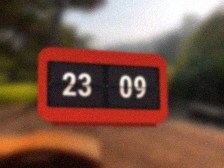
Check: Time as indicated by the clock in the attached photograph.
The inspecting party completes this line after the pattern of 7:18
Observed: 23:09
